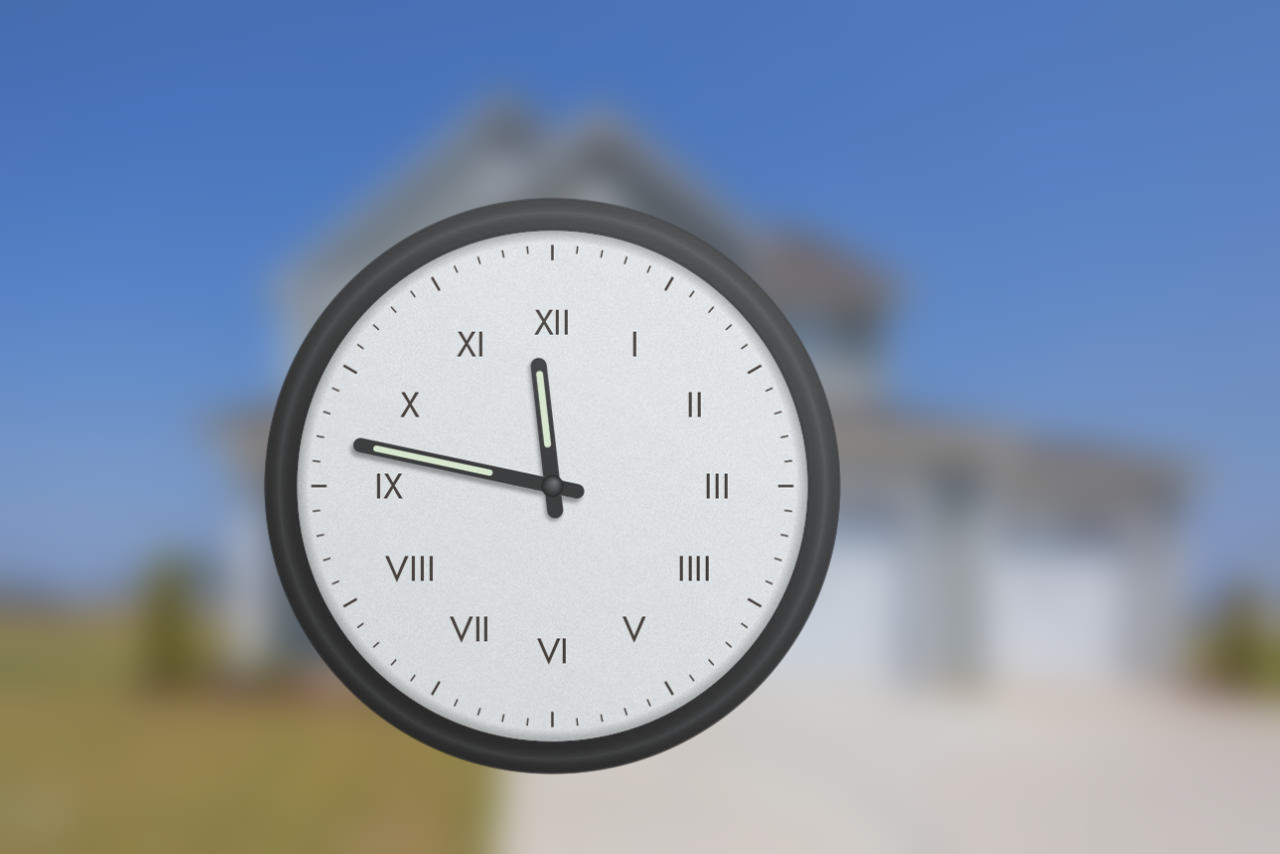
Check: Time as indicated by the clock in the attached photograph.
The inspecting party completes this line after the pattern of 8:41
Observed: 11:47
